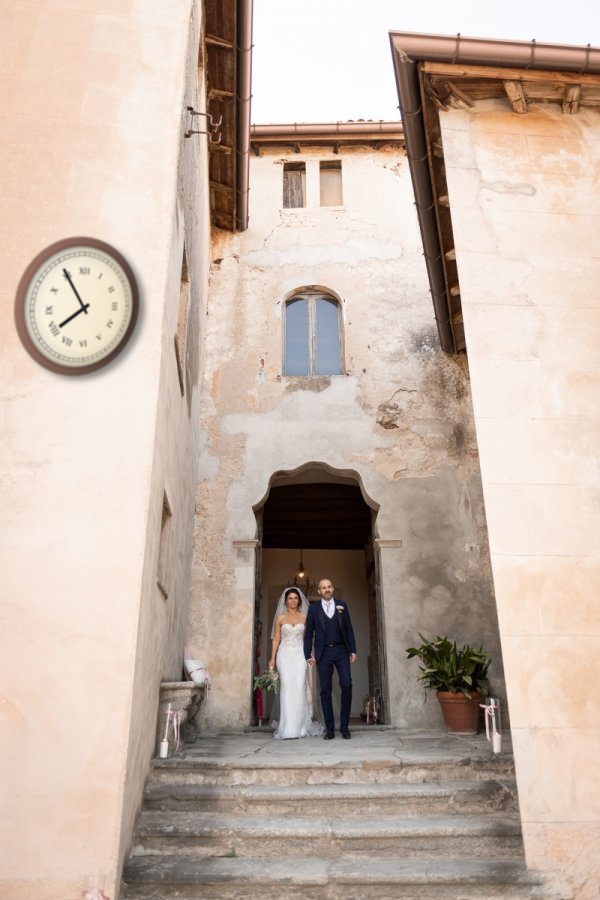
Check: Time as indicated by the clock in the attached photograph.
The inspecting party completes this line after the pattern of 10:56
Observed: 7:55
